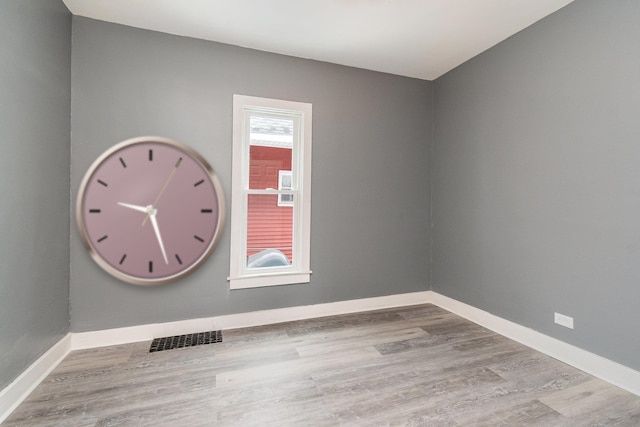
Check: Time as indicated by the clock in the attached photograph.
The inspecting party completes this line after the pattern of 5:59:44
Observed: 9:27:05
